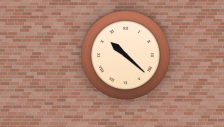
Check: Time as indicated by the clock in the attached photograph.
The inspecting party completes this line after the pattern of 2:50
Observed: 10:22
